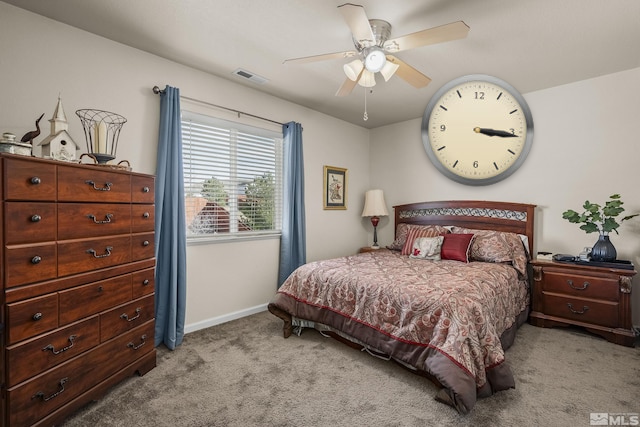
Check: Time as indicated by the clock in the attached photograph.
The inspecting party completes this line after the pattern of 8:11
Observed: 3:16
